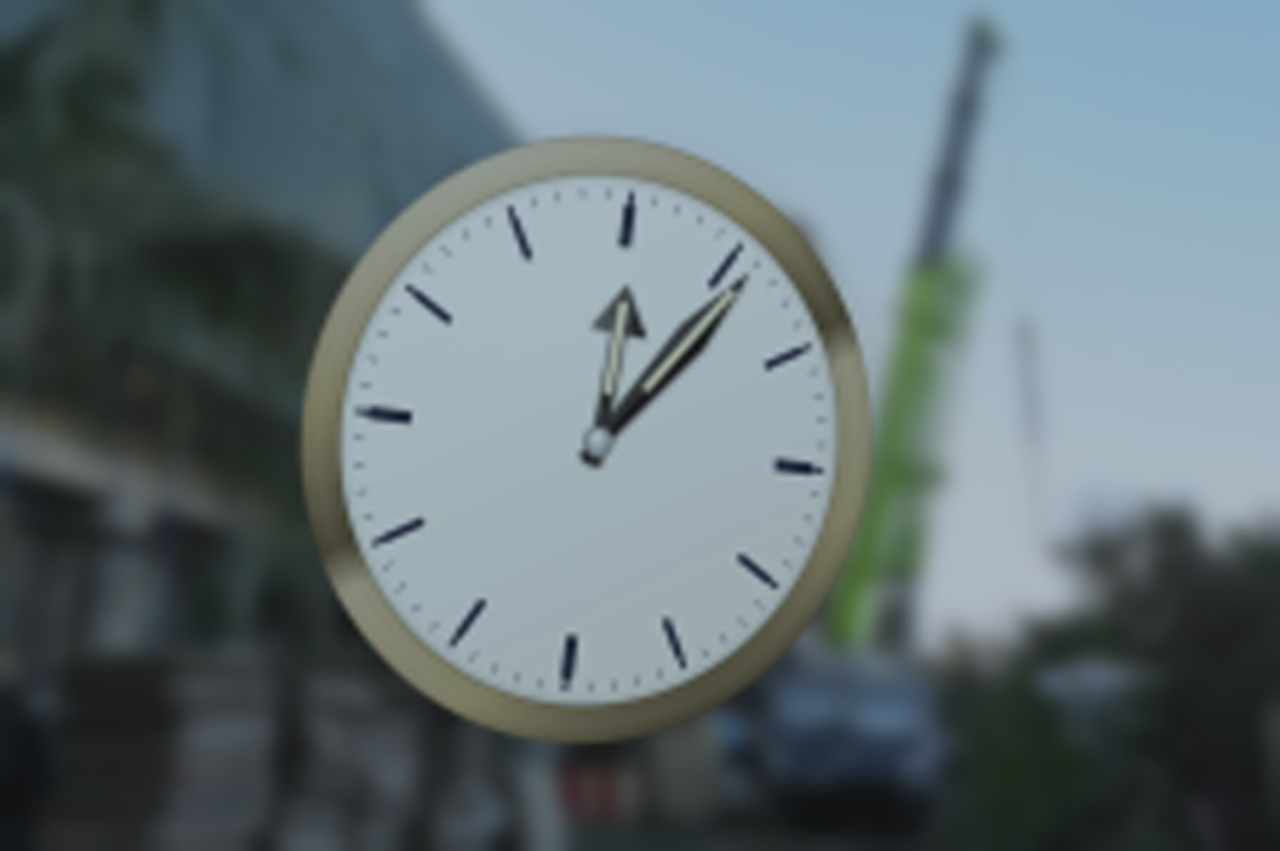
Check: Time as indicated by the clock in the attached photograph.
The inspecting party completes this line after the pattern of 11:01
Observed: 12:06
